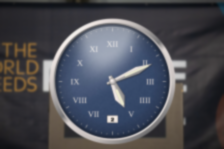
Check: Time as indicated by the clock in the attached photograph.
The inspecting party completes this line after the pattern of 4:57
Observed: 5:11
